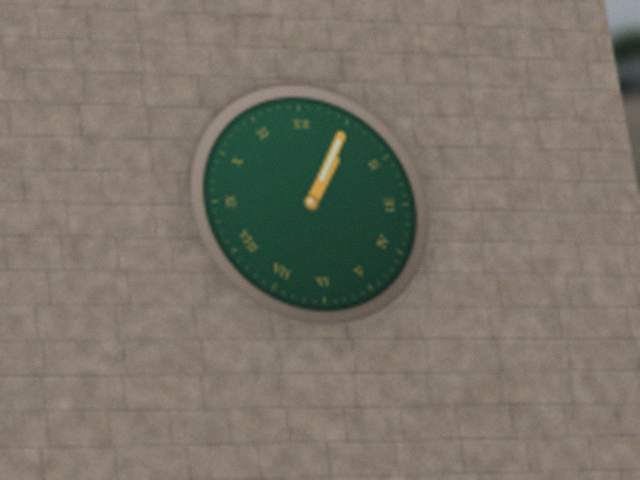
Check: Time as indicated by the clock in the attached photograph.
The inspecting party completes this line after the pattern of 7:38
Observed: 1:05
